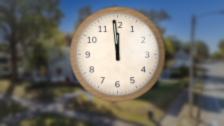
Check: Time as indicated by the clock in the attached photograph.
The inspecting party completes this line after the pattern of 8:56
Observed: 11:59
